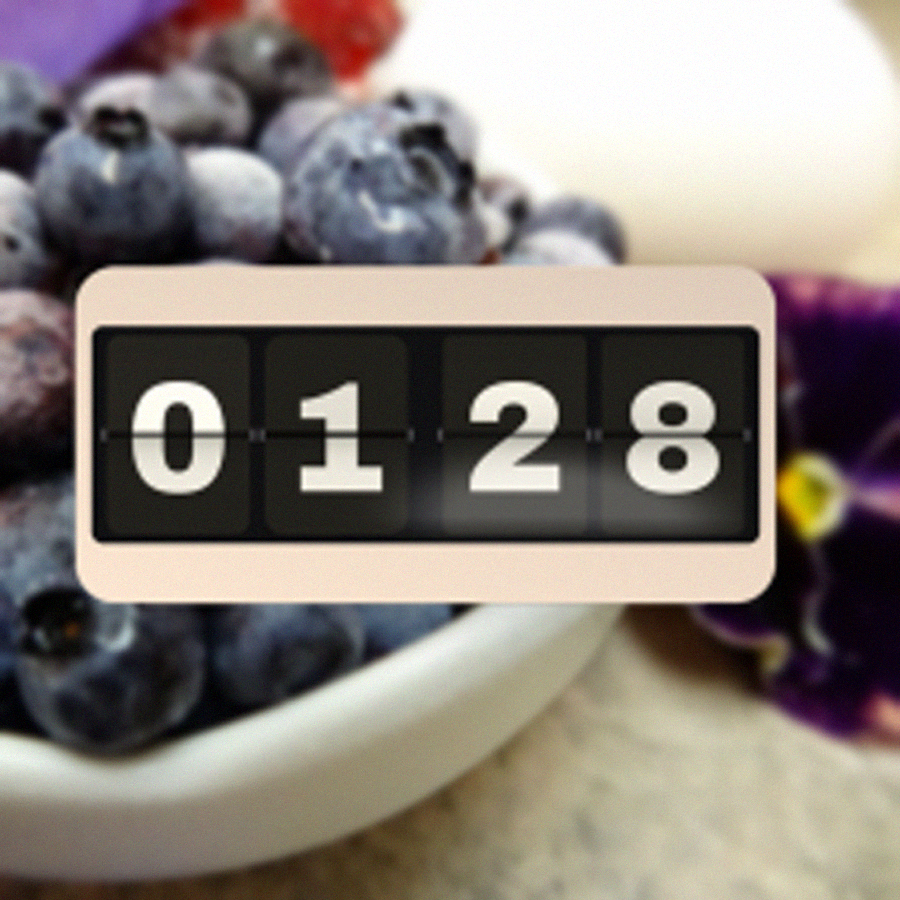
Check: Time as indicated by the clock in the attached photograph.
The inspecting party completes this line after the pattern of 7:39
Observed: 1:28
